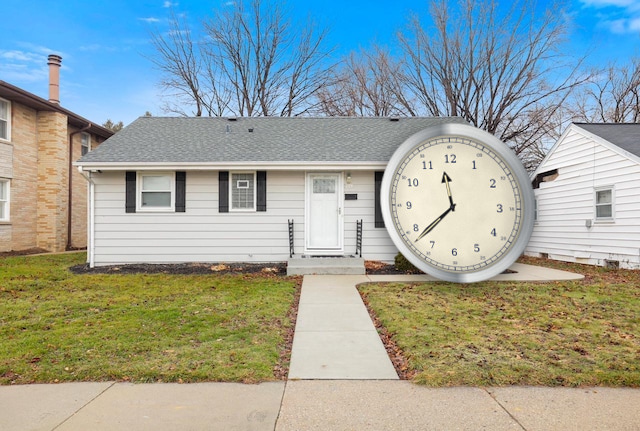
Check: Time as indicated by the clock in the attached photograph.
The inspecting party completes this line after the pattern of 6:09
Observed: 11:38
